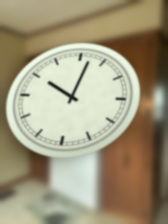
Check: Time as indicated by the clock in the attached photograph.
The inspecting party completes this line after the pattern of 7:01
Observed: 10:02
